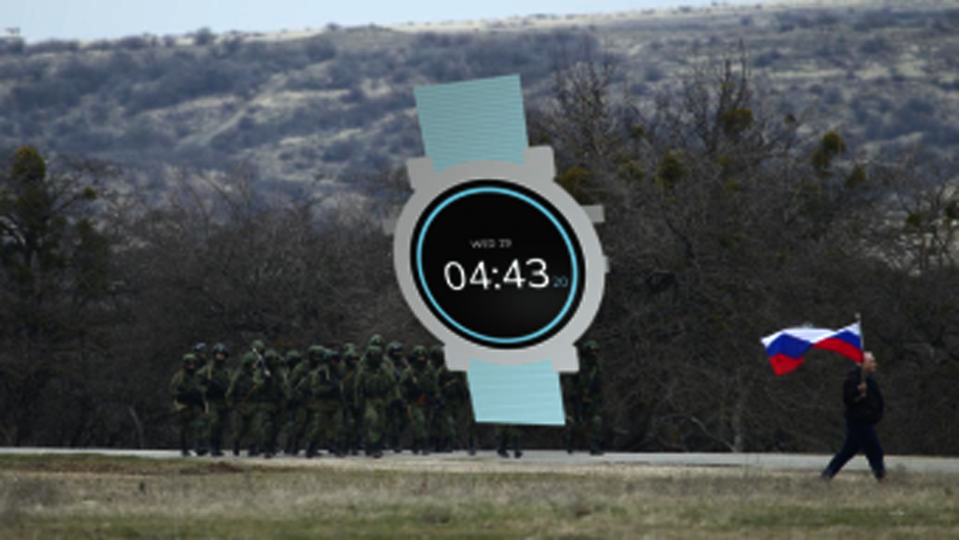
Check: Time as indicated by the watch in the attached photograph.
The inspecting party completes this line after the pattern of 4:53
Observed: 4:43
